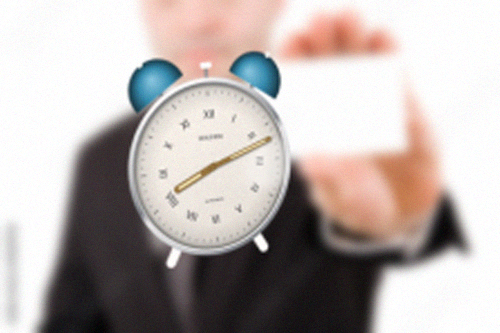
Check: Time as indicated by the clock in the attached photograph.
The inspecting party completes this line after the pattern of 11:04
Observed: 8:12
